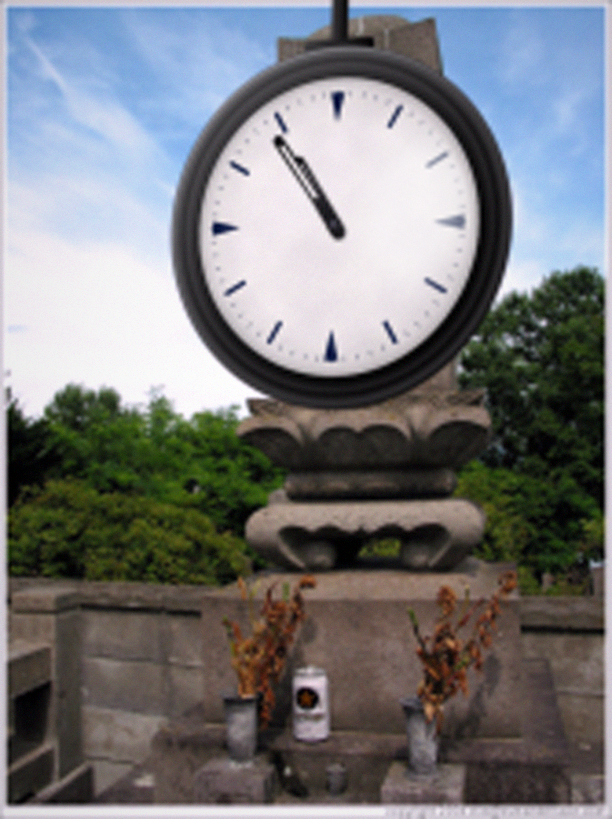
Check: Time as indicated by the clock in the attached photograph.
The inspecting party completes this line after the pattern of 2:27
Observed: 10:54
